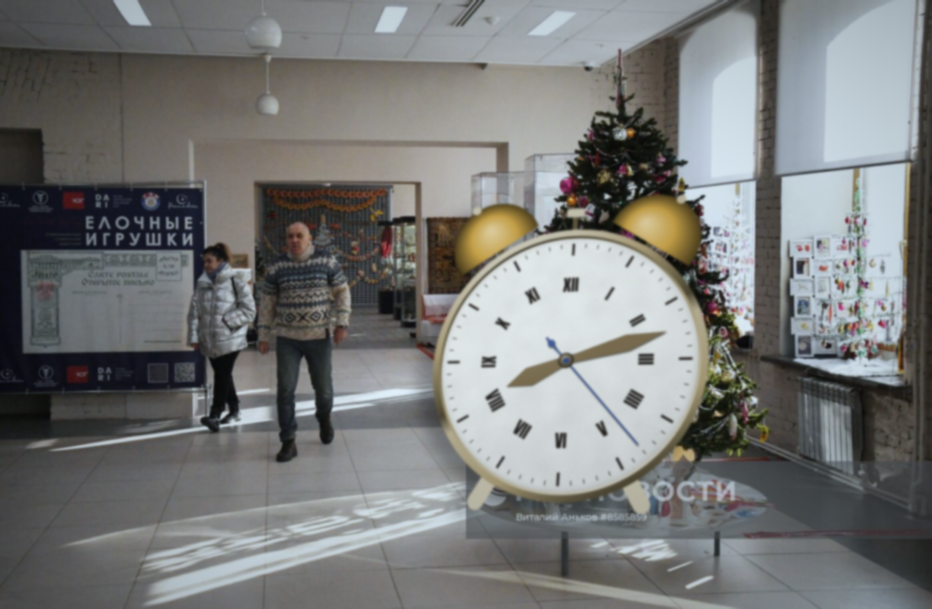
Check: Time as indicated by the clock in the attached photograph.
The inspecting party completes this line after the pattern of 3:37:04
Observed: 8:12:23
